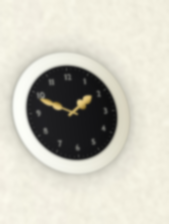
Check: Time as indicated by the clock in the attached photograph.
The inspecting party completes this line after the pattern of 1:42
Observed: 1:49
